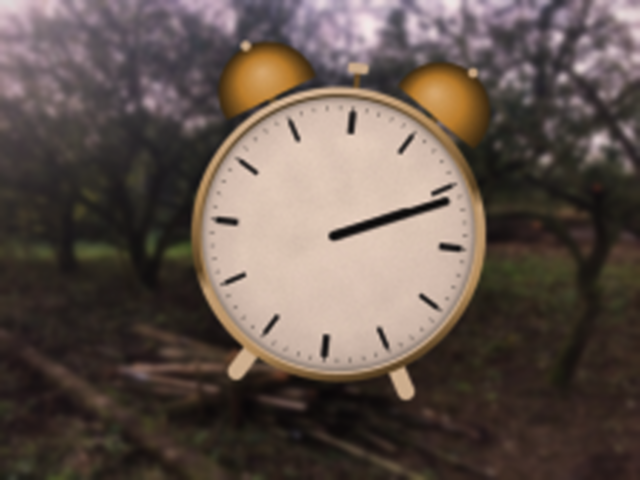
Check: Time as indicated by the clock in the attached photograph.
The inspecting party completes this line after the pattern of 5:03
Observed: 2:11
